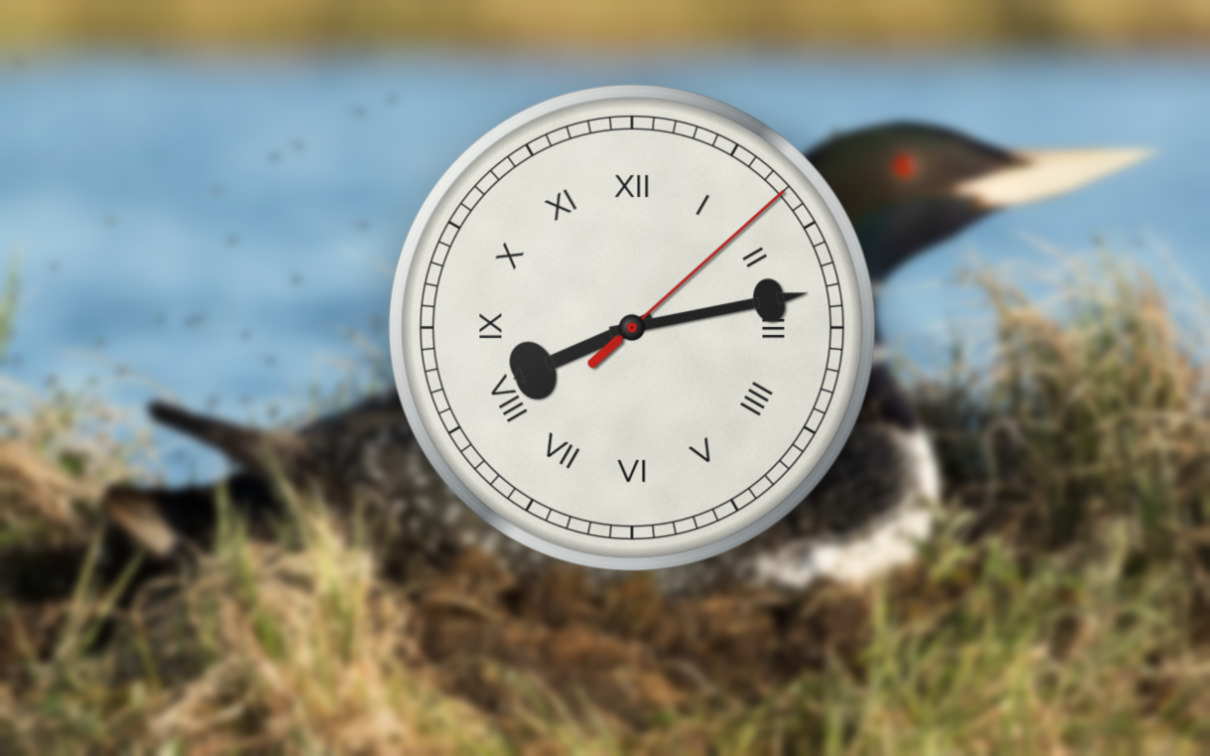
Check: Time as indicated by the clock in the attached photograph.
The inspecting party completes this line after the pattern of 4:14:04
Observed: 8:13:08
